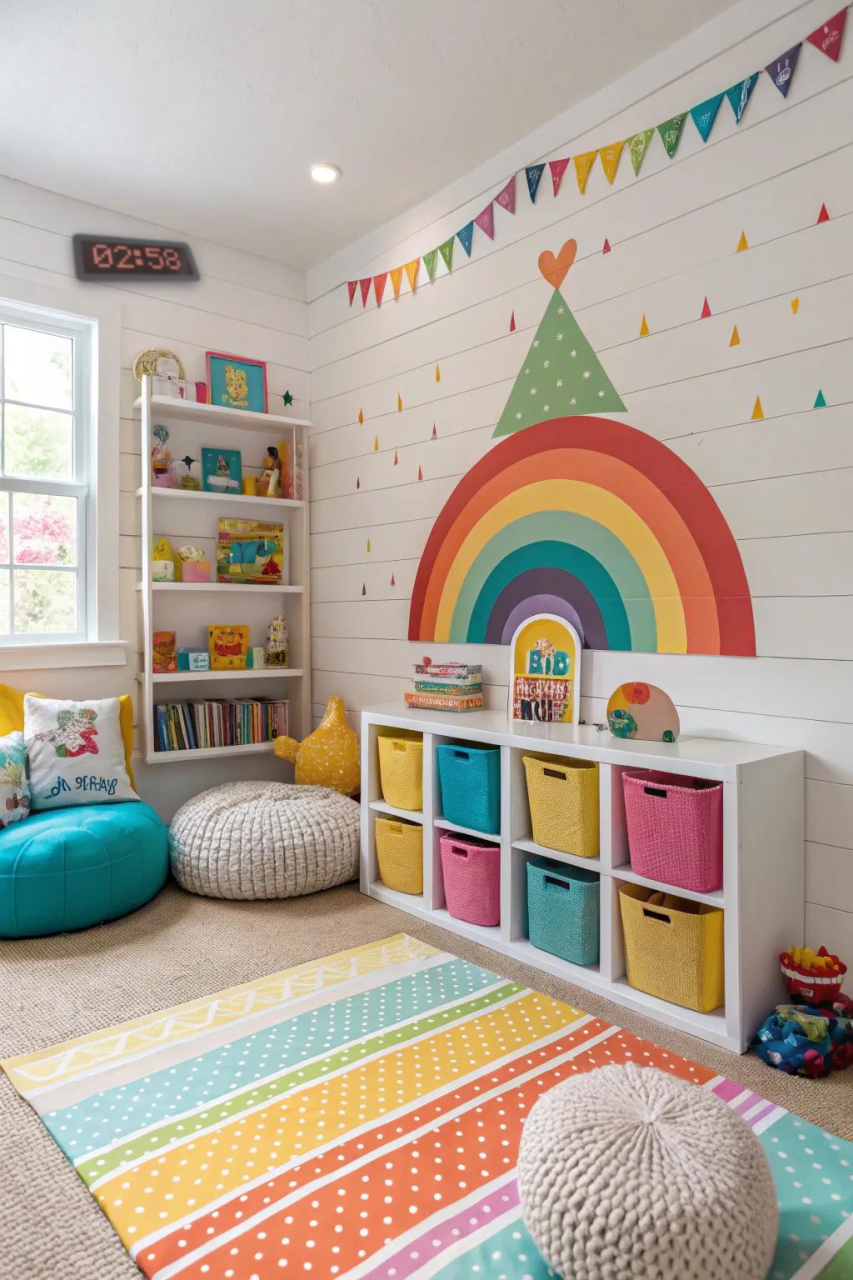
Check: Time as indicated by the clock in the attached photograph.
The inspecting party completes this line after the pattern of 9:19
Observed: 2:58
